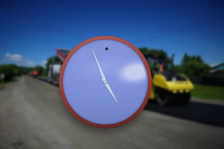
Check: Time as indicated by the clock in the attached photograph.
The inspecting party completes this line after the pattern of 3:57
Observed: 4:56
